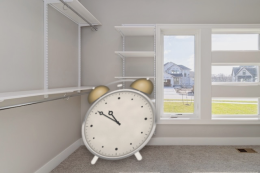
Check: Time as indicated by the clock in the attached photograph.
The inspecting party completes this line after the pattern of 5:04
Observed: 10:51
